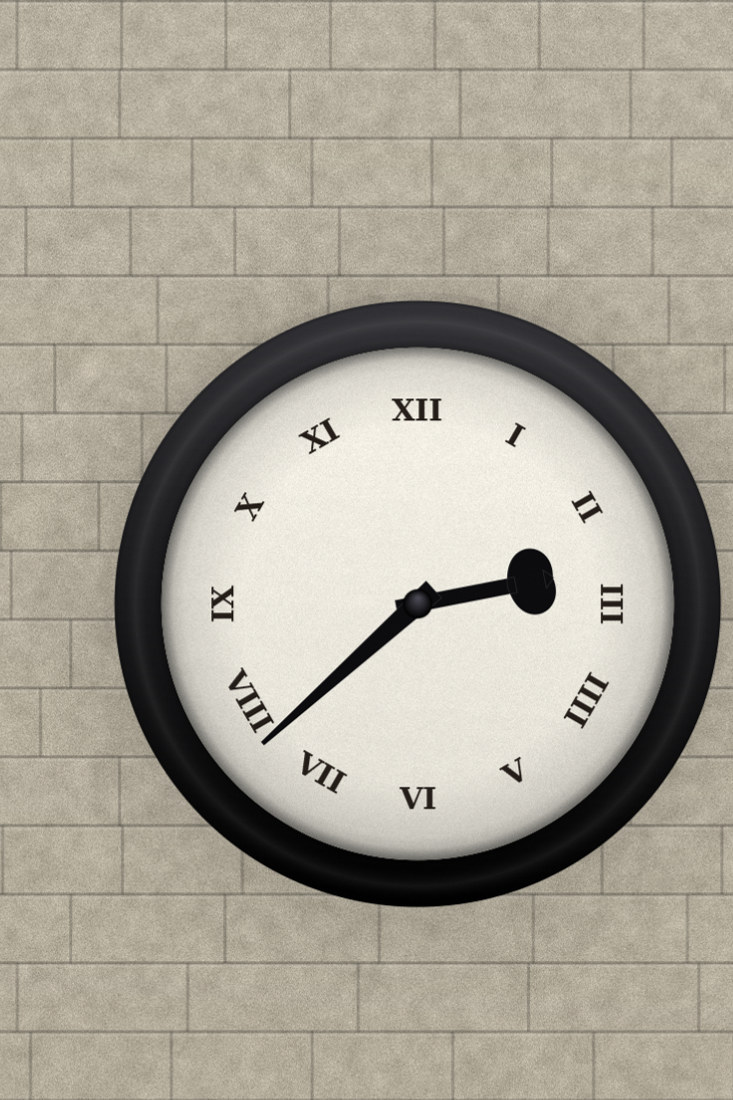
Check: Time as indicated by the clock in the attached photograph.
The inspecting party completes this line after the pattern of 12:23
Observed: 2:38
